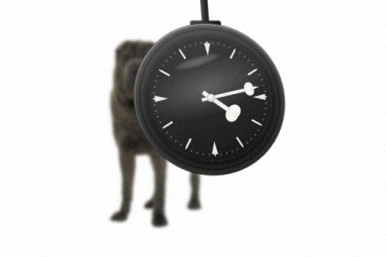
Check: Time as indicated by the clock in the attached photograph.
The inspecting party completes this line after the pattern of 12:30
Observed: 4:13
